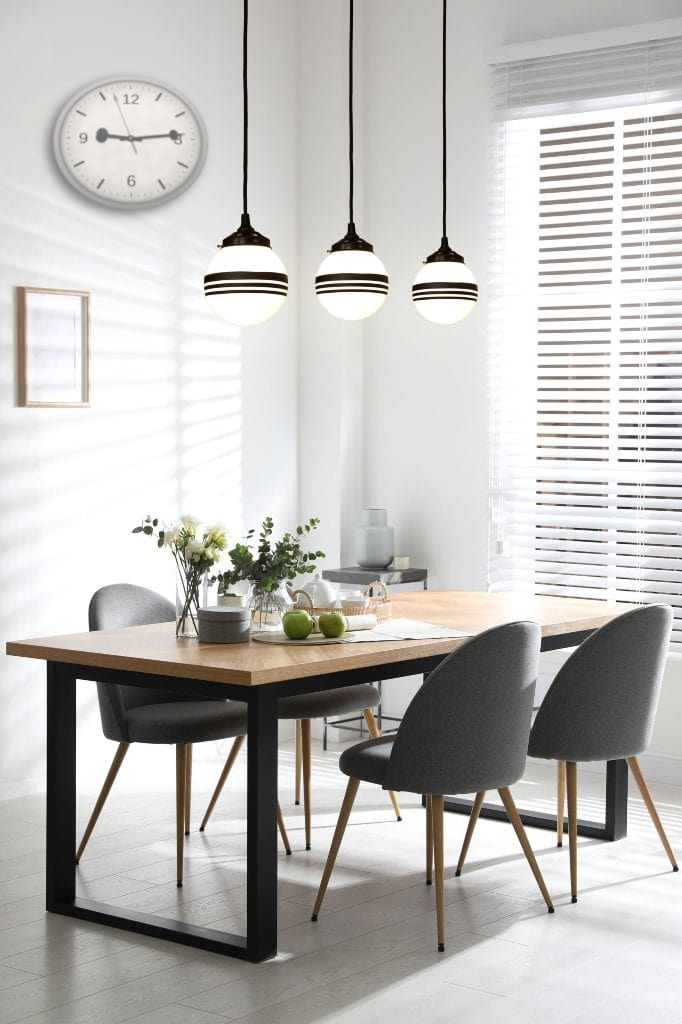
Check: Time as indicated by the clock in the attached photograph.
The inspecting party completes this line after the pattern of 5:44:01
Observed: 9:13:57
